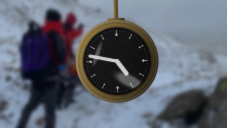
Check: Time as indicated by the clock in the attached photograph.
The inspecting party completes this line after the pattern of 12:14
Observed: 4:47
